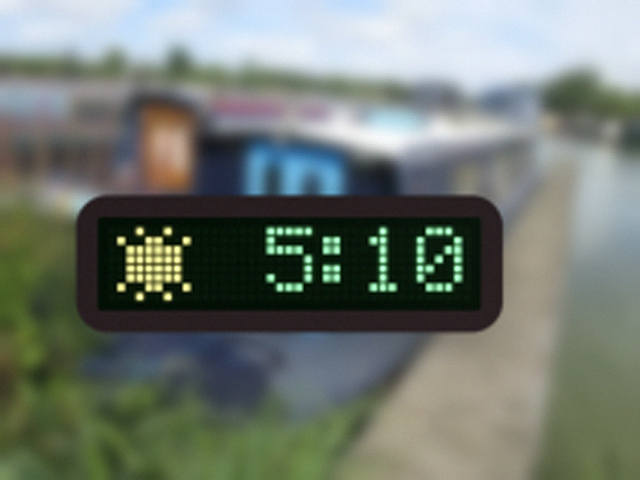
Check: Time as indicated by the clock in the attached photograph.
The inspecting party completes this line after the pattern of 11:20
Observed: 5:10
